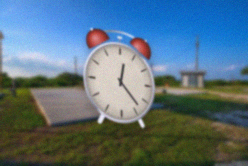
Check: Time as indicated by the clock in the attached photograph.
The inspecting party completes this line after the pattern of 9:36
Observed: 12:23
